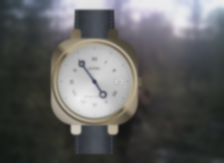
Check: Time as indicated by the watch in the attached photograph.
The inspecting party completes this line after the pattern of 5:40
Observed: 4:54
